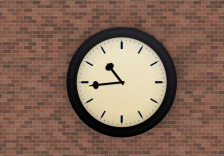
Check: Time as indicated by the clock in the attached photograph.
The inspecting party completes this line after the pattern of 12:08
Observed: 10:44
